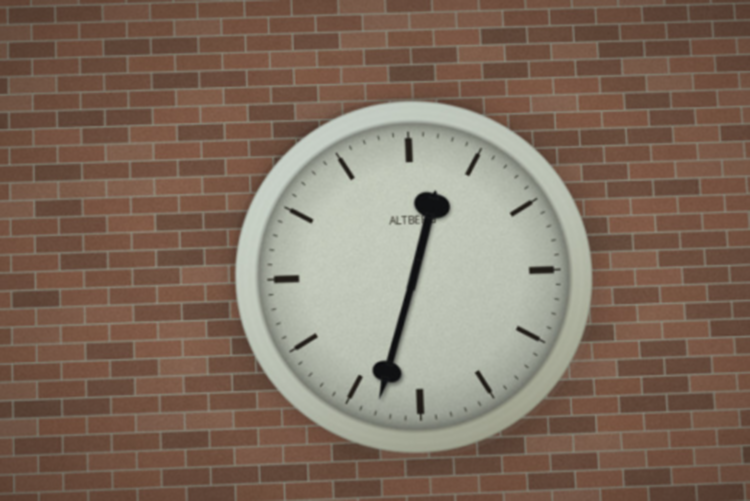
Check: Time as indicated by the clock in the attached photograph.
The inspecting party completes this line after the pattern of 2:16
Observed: 12:33
